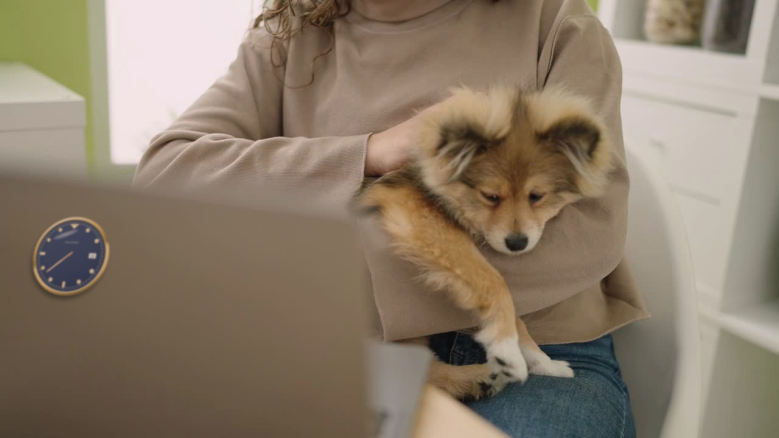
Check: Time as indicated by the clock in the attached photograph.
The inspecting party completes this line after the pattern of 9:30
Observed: 7:38
